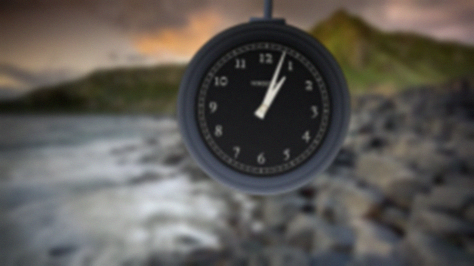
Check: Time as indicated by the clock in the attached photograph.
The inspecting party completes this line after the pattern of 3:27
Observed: 1:03
